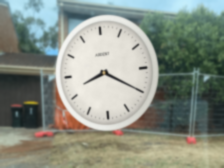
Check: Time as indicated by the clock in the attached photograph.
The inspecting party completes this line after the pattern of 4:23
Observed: 8:20
